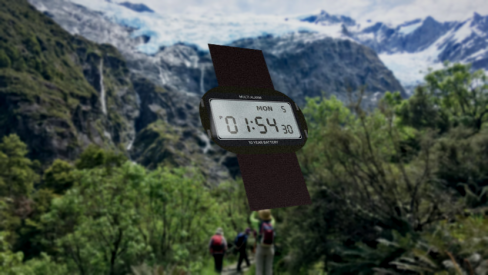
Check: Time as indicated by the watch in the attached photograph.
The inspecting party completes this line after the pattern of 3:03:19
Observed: 1:54:30
